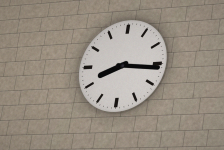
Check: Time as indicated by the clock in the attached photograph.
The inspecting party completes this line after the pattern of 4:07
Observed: 8:16
